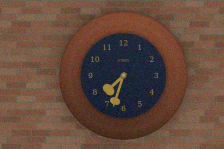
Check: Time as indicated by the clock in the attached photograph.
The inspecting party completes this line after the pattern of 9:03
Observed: 7:33
